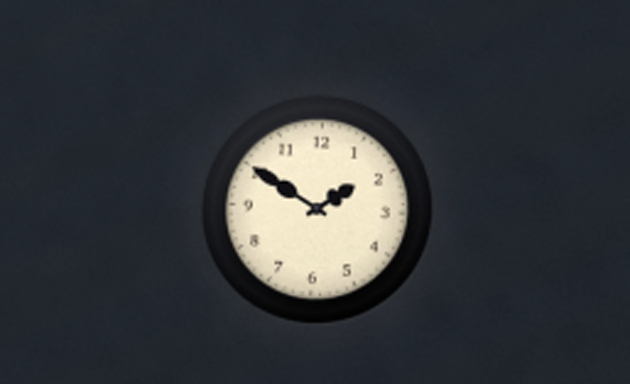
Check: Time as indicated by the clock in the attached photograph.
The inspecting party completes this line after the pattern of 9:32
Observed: 1:50
